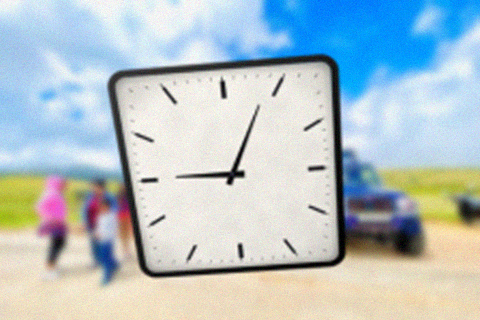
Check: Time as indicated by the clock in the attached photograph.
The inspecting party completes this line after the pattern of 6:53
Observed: 9:04
